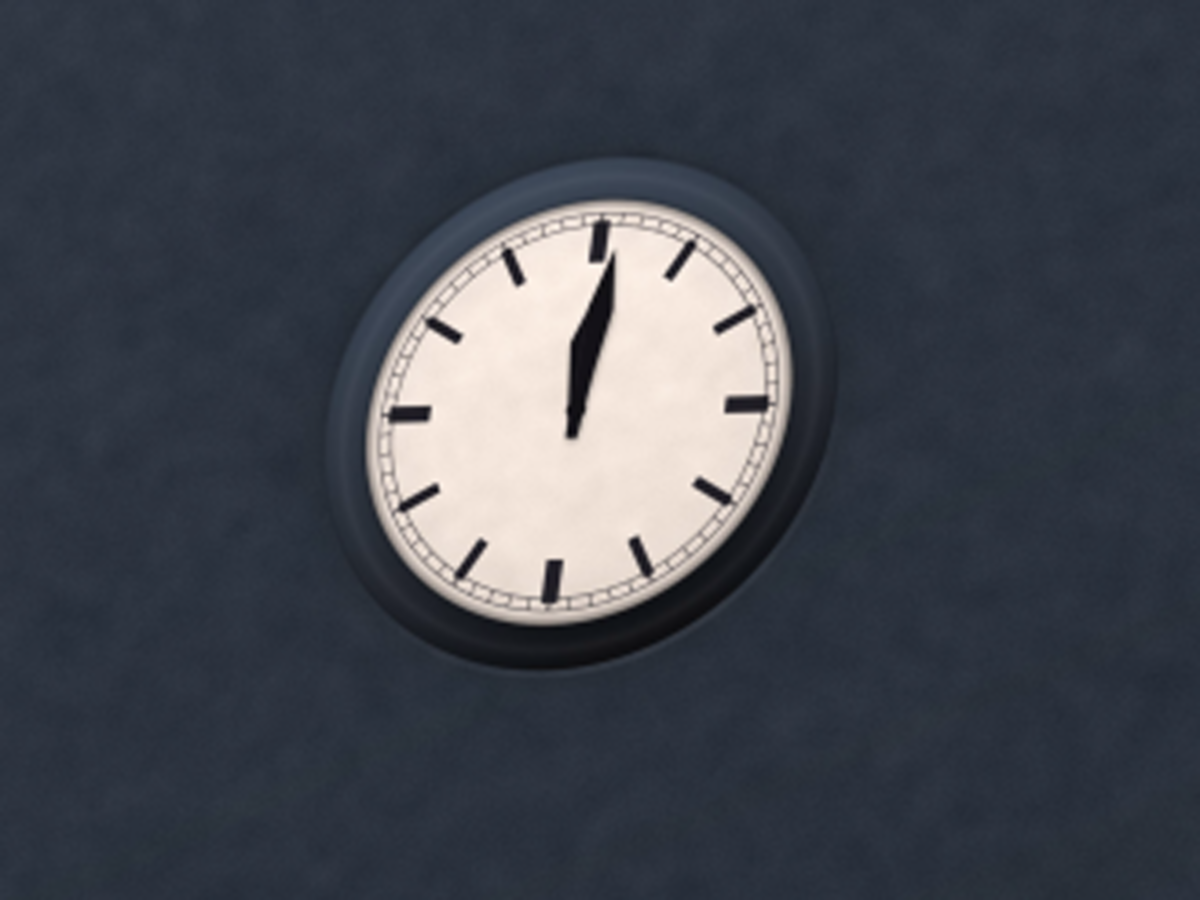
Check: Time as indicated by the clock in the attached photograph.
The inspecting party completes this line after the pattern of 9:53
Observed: 12:01
